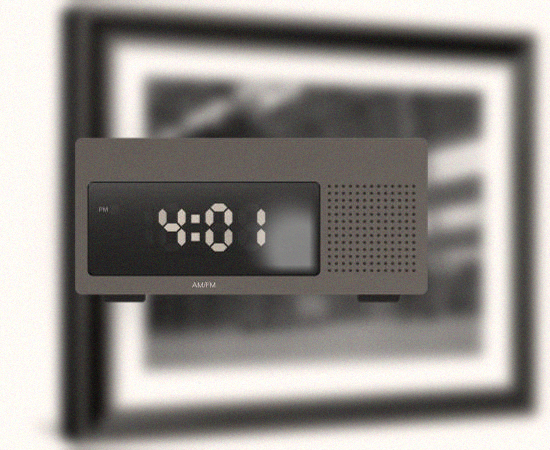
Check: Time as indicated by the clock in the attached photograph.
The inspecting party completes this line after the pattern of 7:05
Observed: 4:01
